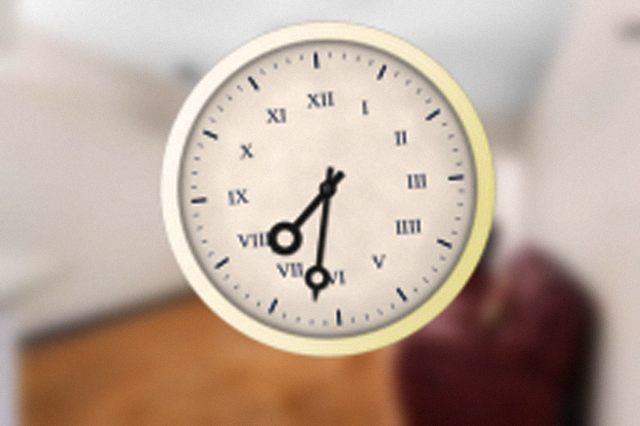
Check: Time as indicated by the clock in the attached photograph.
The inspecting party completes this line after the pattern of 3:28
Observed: 7:32
